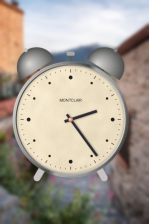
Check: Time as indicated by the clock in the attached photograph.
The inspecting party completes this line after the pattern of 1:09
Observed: 2:24
